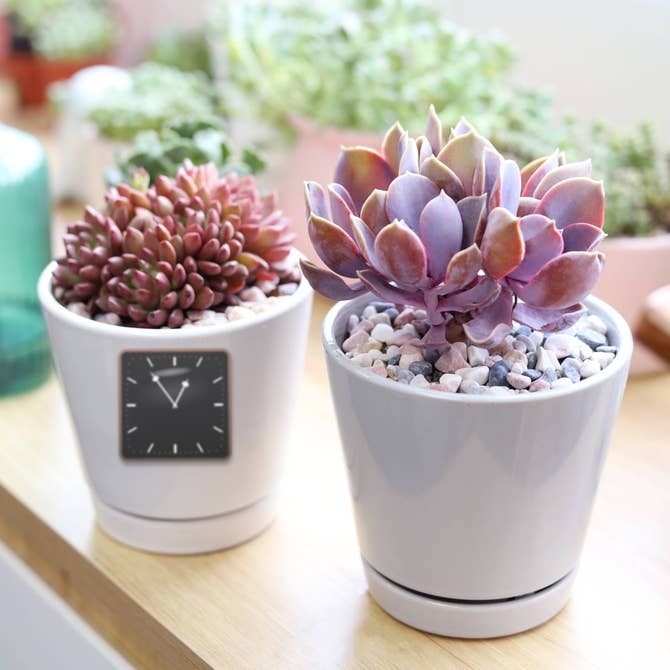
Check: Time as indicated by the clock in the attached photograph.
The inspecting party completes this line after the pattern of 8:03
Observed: 12:54
